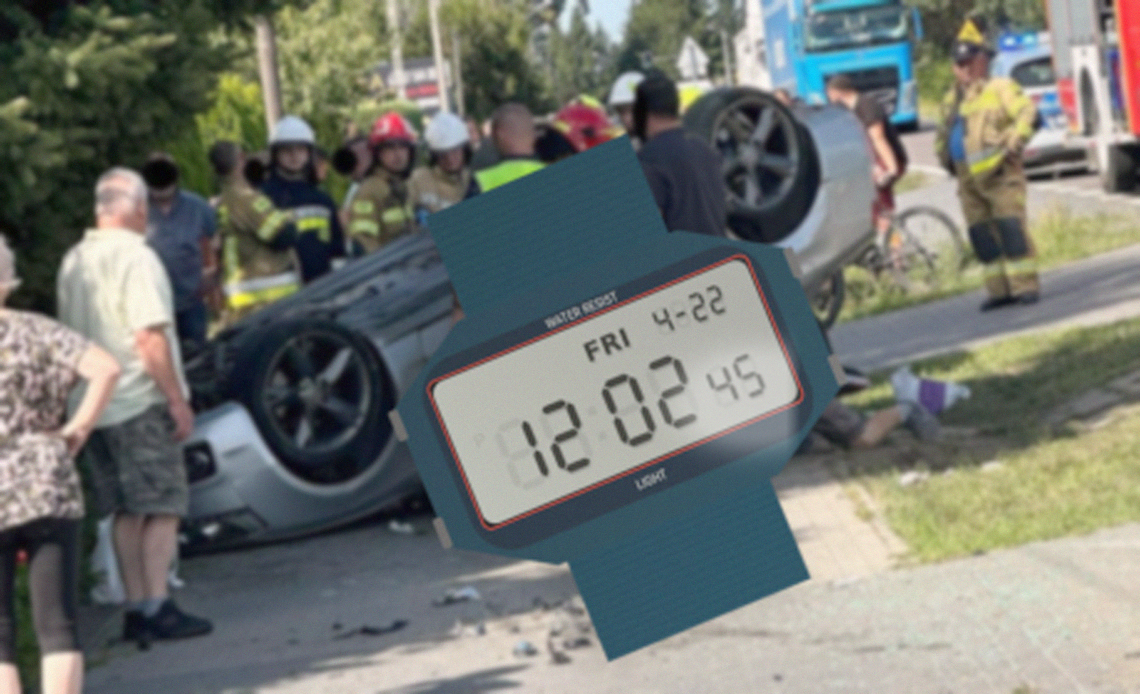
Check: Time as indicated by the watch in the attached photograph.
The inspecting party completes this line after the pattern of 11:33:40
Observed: 12:02:45
